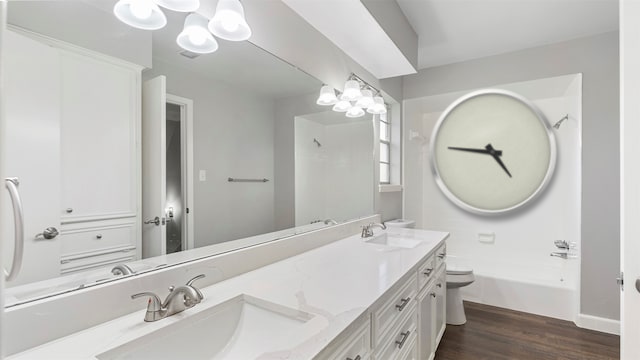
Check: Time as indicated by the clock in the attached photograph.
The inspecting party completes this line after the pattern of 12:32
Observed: 4:46
